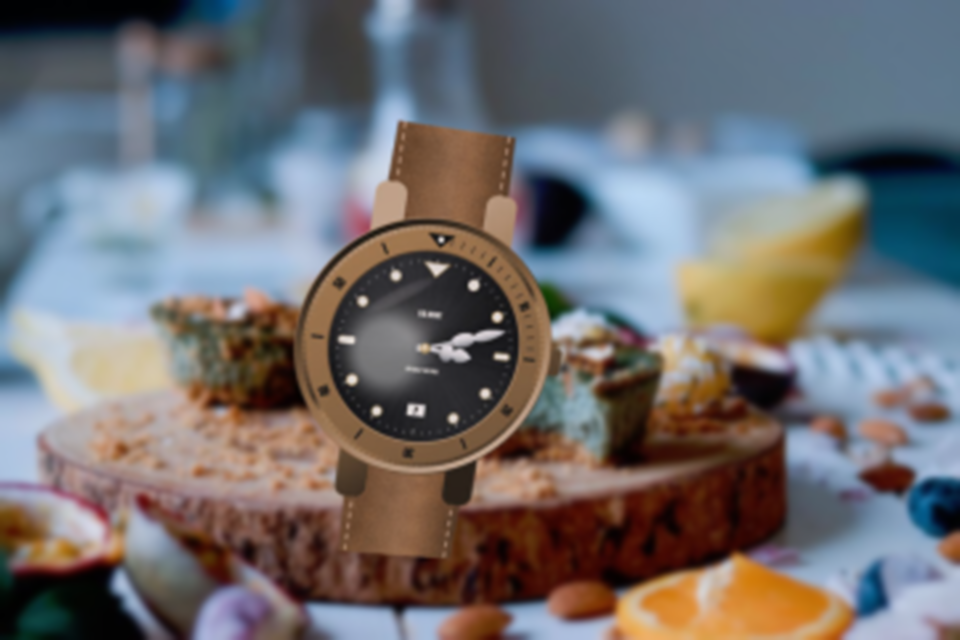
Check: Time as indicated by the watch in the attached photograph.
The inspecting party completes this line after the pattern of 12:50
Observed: 3:12
